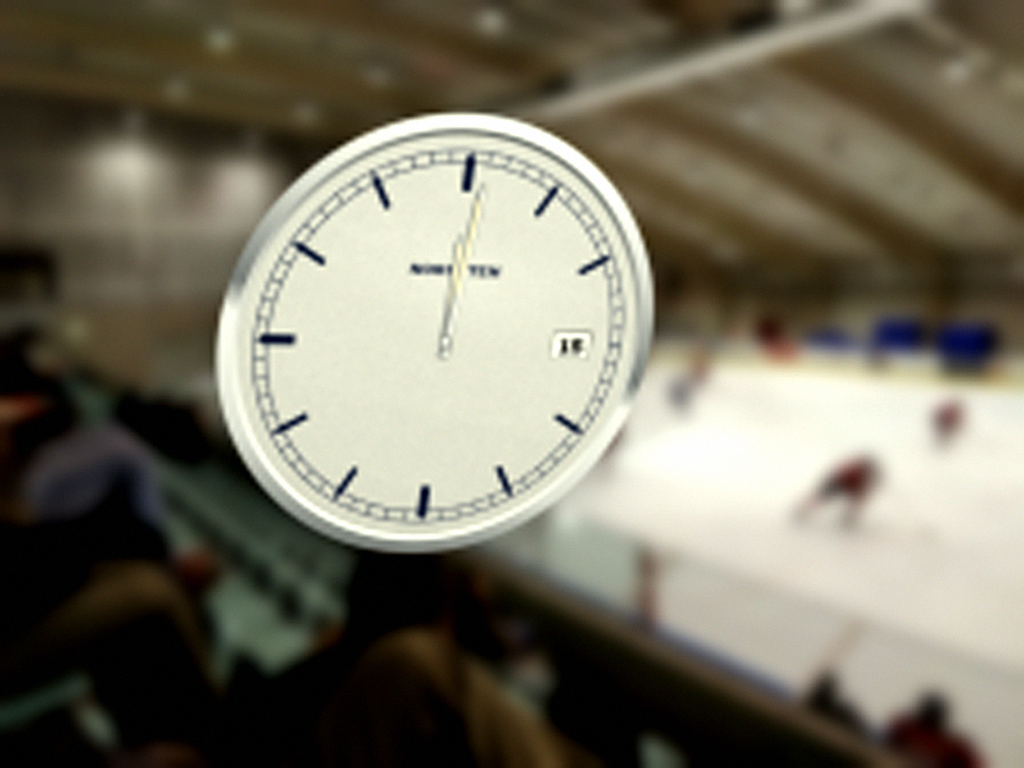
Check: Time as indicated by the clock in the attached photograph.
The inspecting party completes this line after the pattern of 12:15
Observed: 12:01
